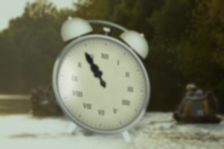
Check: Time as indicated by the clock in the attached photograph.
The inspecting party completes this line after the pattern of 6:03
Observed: 10:54
